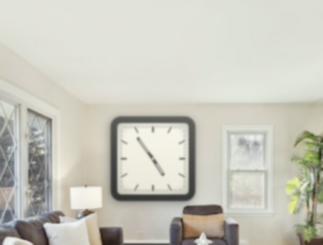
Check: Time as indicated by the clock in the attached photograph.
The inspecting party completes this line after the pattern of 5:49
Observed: 4:54
